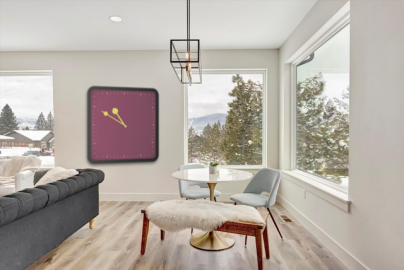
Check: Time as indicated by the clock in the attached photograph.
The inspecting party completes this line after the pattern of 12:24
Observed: 10:50
